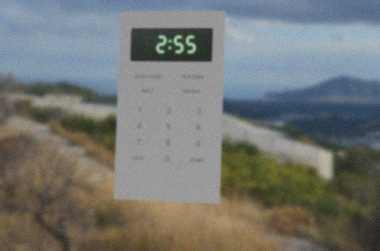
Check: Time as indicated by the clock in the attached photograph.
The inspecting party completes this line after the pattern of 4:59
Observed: 2:55
